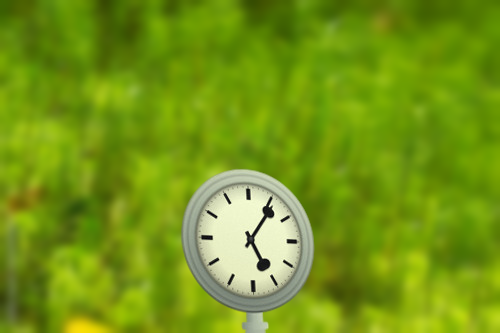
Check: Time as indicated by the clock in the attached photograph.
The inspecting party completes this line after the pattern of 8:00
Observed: 5:06
